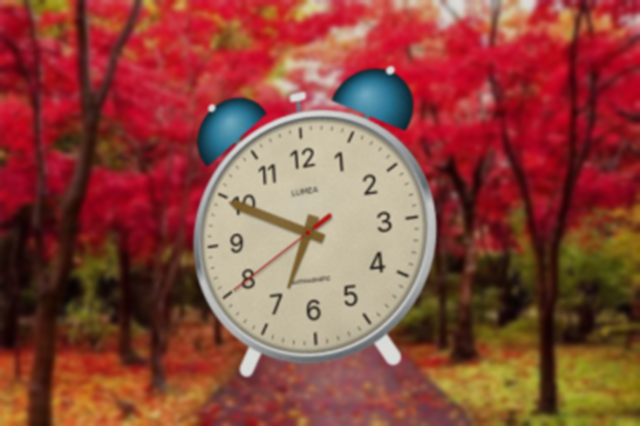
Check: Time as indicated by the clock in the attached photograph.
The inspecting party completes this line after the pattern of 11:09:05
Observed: 6:49:40
